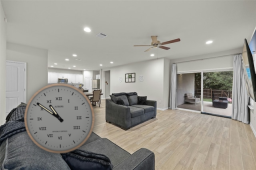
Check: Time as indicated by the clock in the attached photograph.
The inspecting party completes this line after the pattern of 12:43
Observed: 10:51
